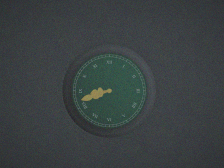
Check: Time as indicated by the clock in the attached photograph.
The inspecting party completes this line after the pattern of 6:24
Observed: 8:42
